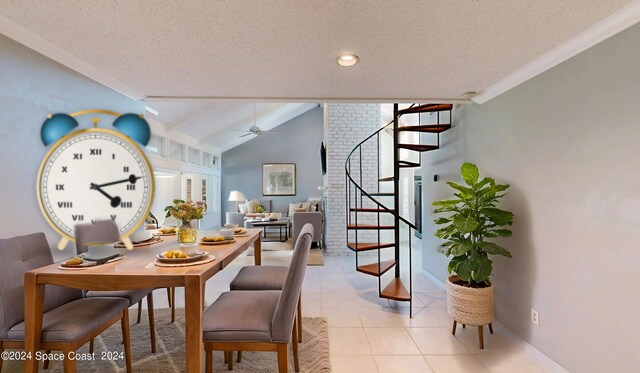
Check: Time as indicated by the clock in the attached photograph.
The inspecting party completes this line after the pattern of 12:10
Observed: 4:13
